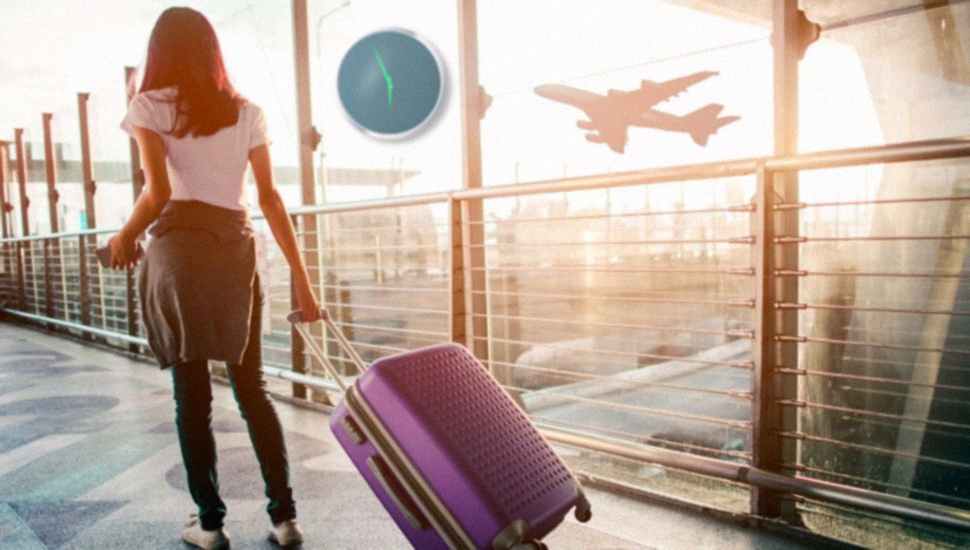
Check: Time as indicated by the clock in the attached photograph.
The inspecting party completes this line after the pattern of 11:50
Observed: 5:56
